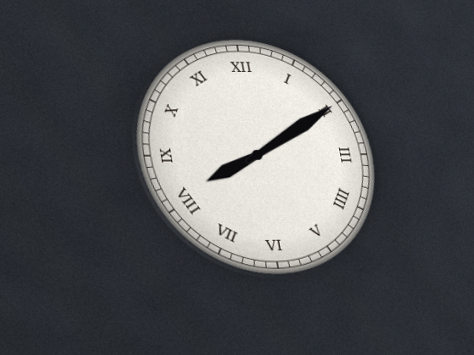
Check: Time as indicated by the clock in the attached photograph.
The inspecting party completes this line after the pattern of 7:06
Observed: 8:10
